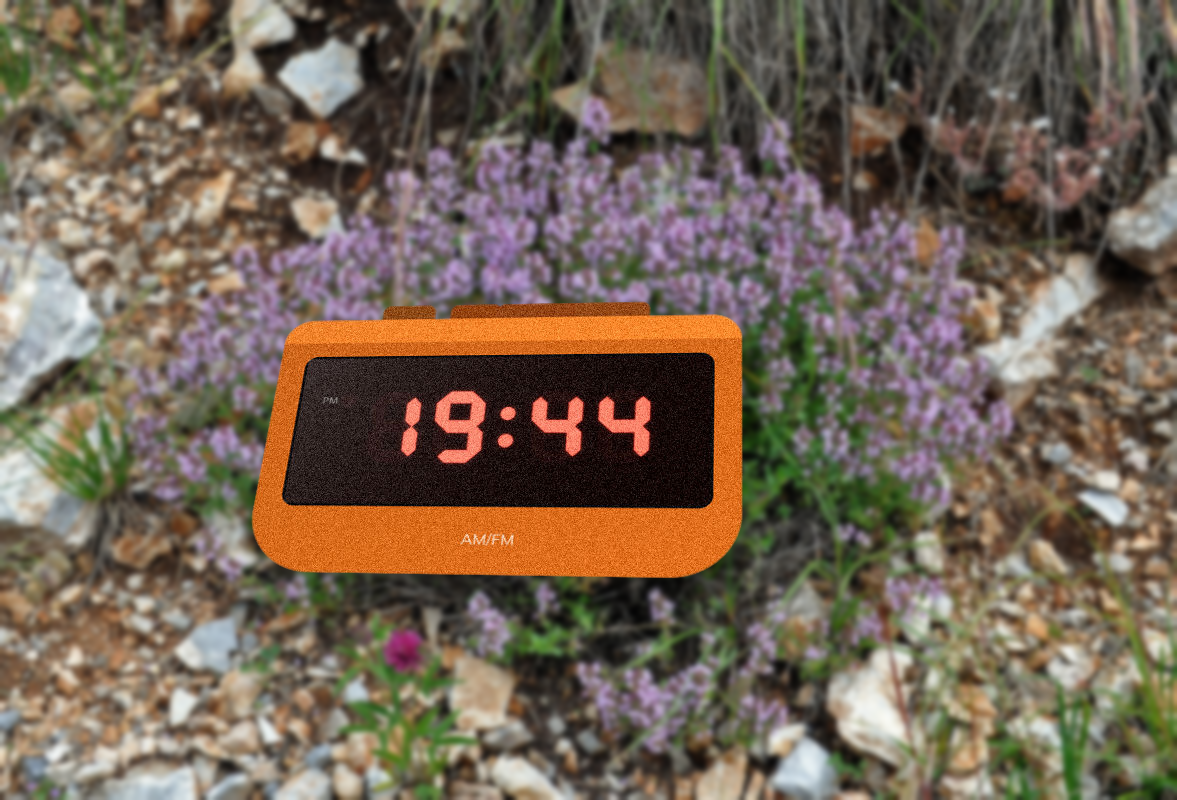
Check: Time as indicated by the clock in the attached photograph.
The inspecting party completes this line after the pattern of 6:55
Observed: 19:44
